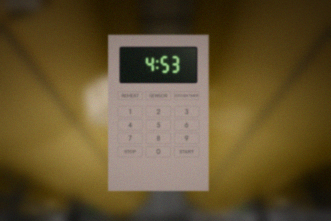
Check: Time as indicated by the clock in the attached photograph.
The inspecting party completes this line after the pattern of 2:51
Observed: 4:53
